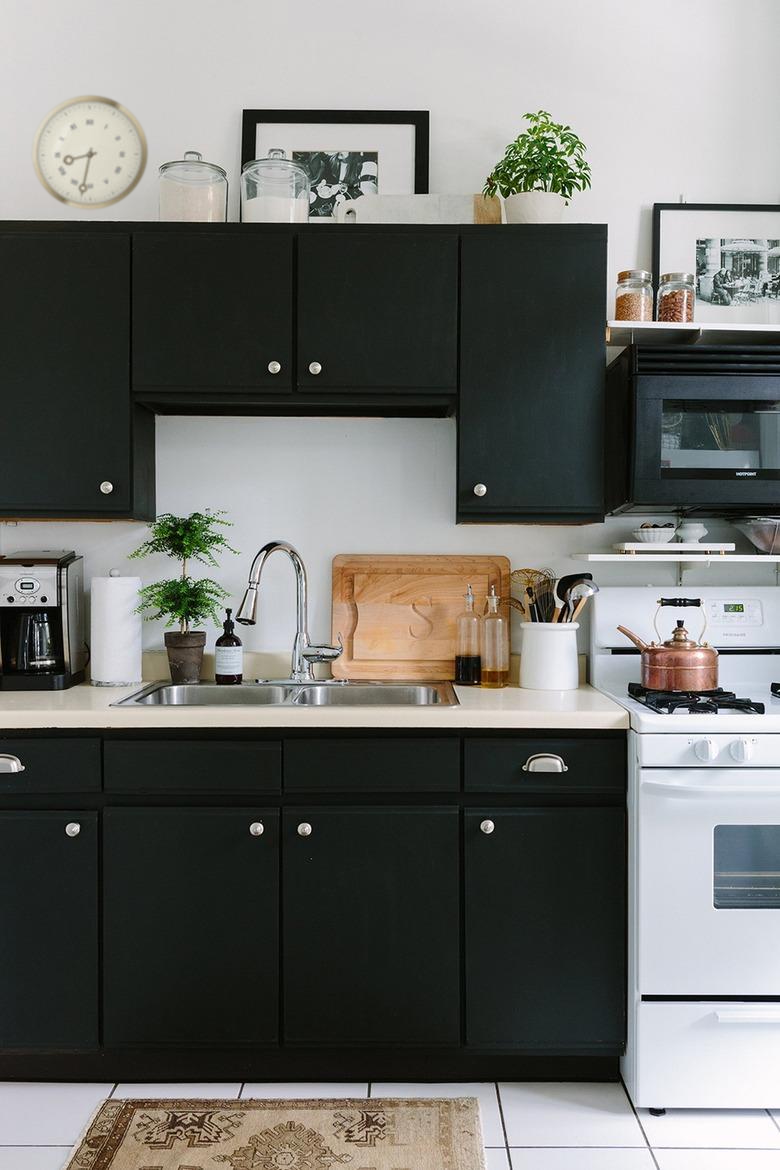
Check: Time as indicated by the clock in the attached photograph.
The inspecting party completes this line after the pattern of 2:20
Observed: 8:32
